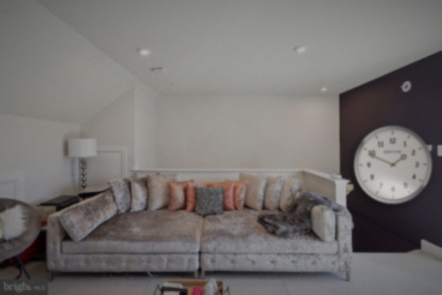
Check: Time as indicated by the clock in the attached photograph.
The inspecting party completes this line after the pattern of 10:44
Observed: 1:49
